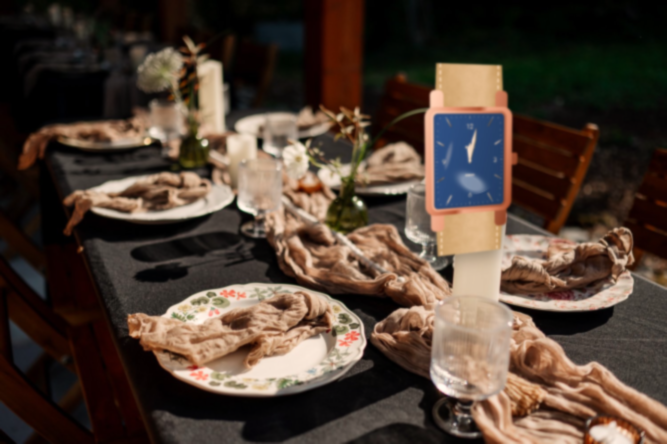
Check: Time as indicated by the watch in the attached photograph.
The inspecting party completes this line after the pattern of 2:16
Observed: 12:02
